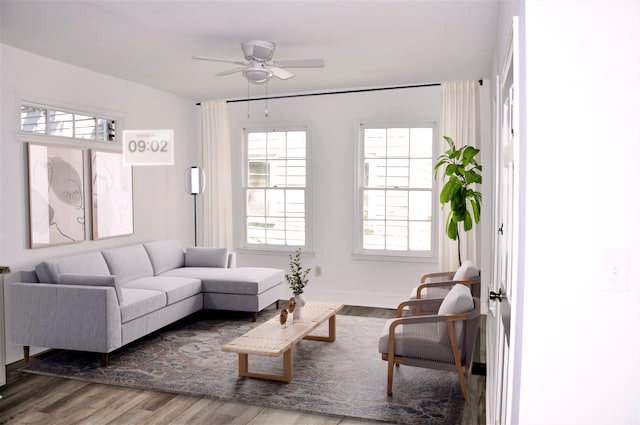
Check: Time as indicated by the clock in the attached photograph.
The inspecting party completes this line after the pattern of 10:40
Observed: 9:02
